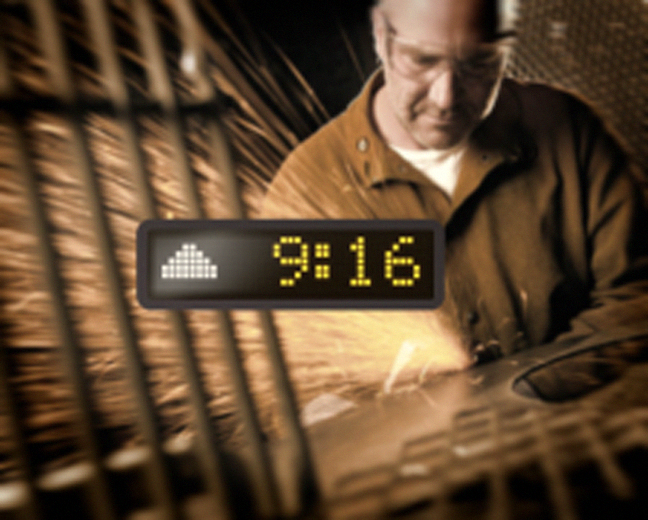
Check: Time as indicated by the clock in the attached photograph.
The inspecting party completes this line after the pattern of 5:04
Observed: 9:16
